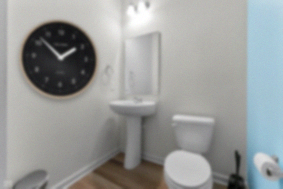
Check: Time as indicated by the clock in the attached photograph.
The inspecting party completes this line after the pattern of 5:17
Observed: 1:52
